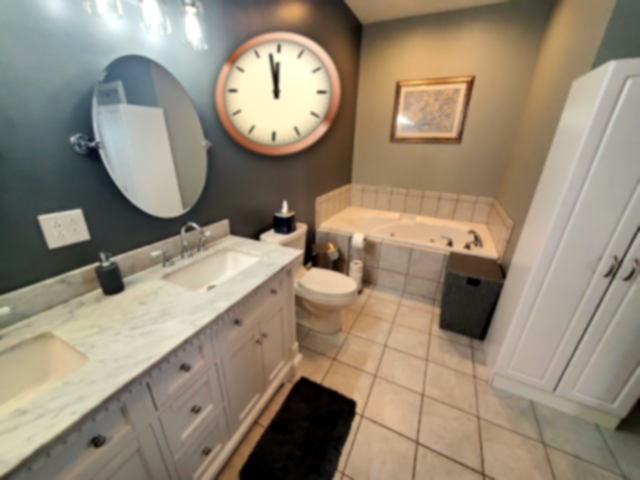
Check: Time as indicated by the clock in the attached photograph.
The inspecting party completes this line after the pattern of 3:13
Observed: 11:58
